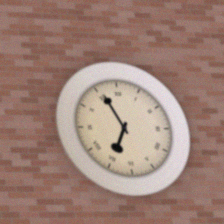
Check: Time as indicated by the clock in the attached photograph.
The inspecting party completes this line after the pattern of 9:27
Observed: 6:56
